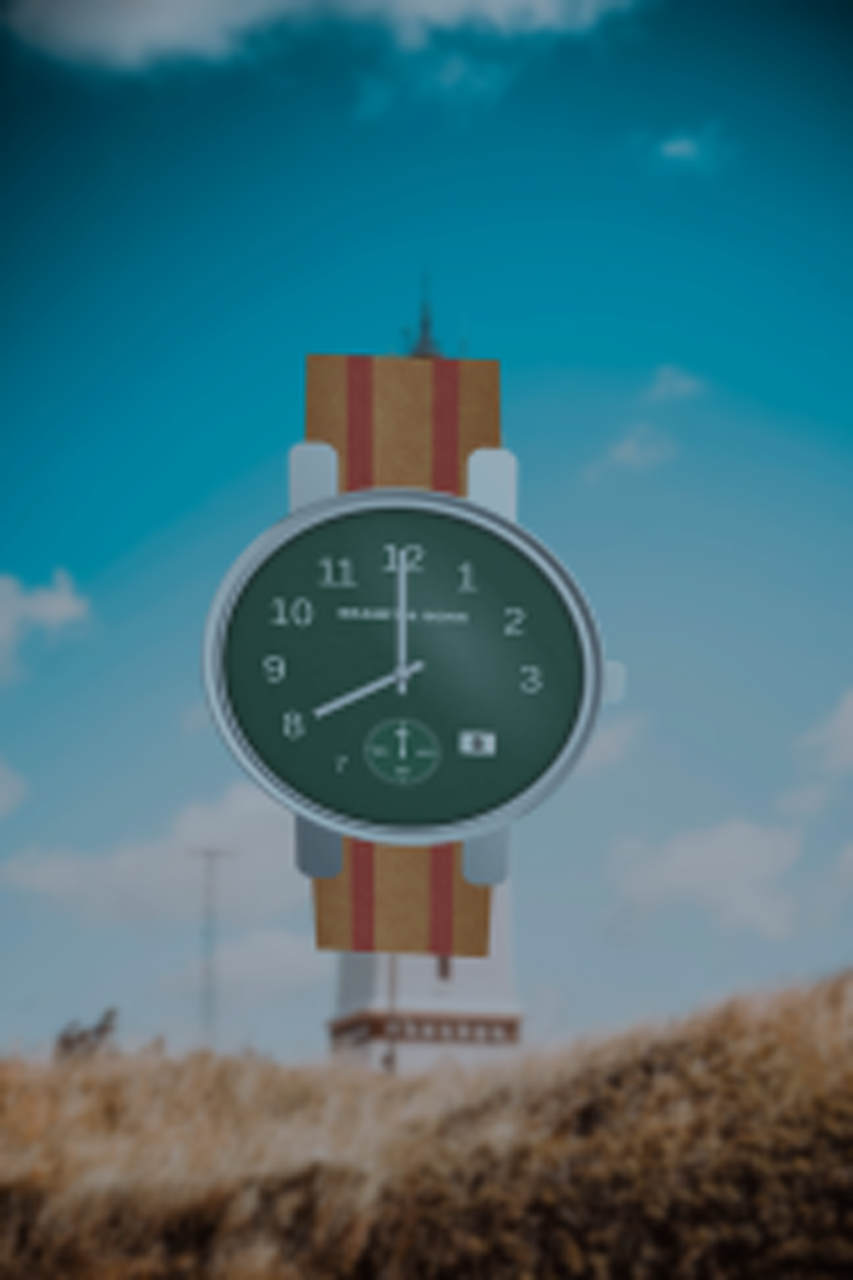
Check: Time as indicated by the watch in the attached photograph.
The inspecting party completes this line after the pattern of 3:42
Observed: 8:00
